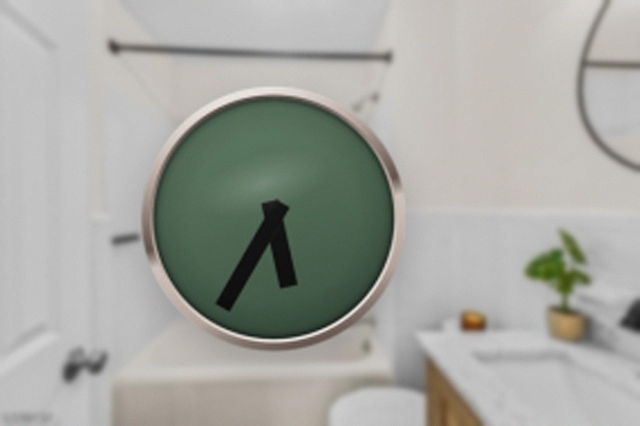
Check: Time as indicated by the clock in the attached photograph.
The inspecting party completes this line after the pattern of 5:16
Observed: 5:35
